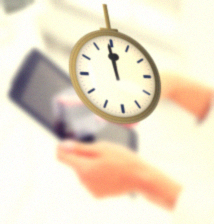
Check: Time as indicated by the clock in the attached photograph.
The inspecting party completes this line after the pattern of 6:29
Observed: 11:59
